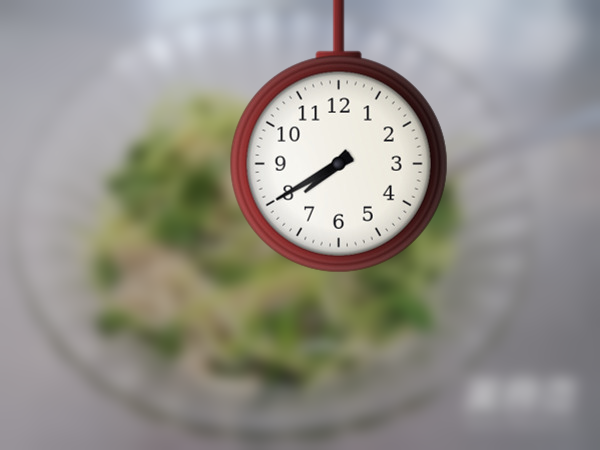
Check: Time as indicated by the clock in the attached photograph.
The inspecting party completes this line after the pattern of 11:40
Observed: 7:40
